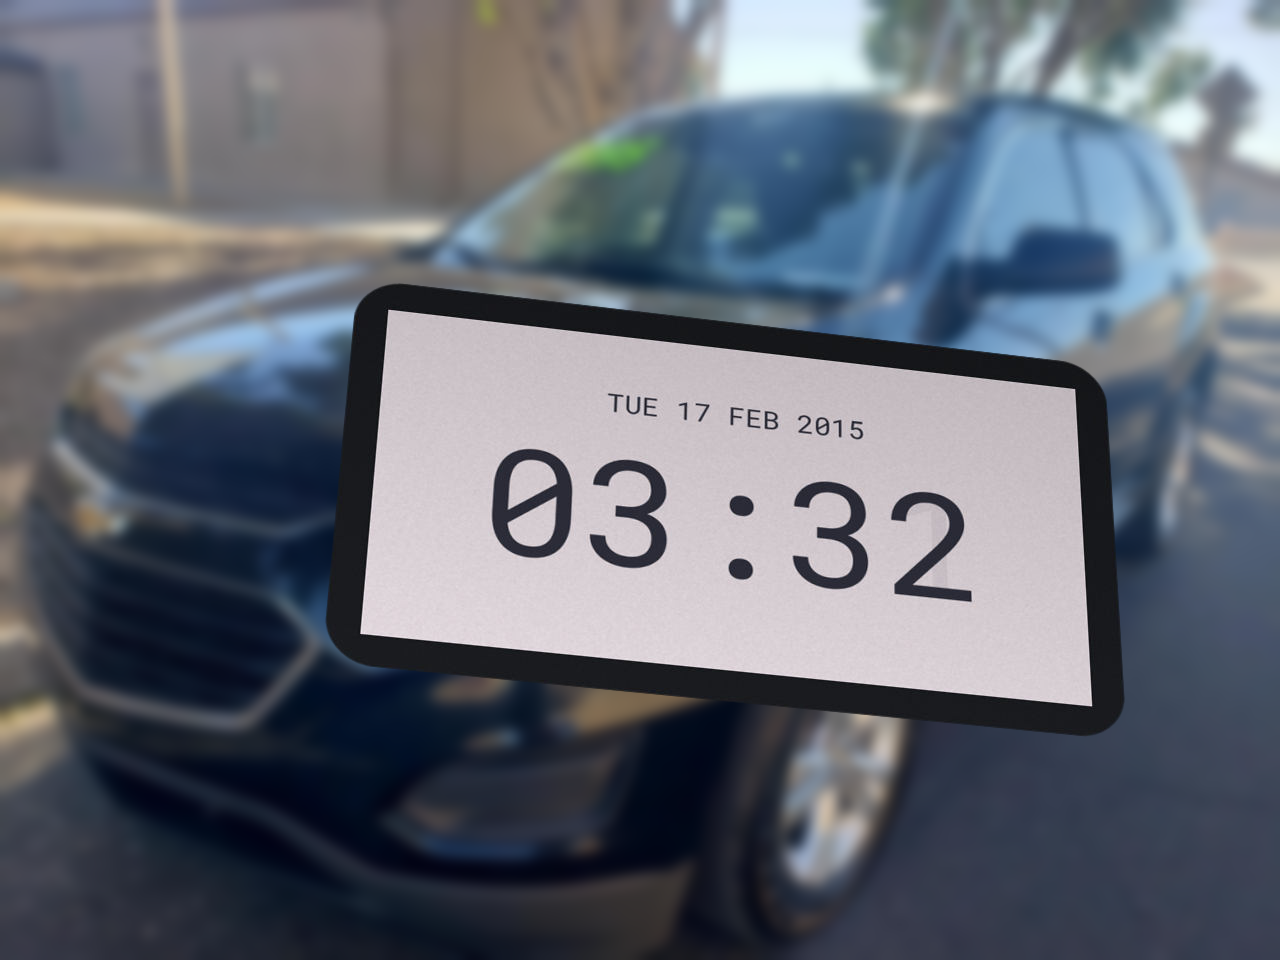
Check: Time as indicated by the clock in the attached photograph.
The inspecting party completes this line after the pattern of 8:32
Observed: 3:32
